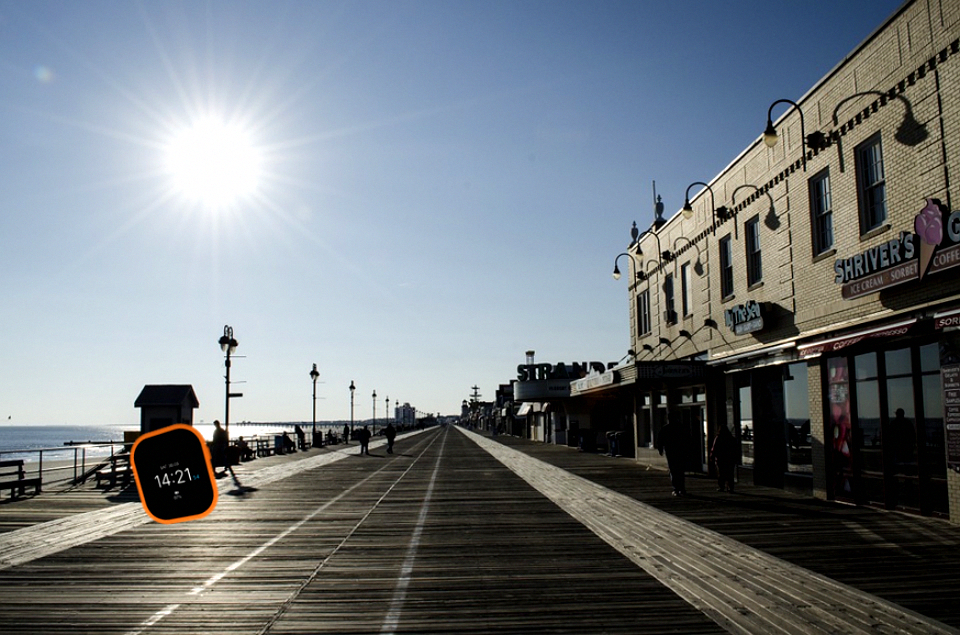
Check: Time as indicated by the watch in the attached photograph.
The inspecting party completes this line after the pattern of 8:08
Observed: 14:21
